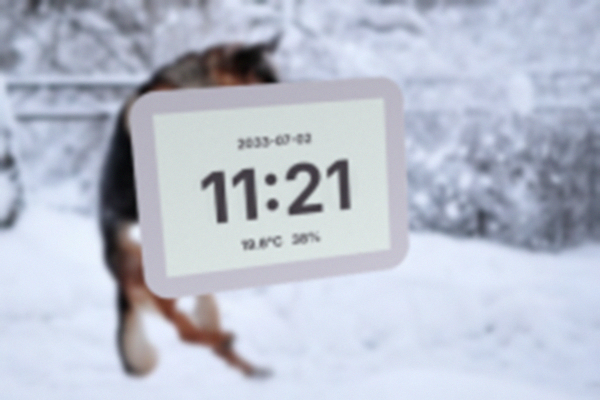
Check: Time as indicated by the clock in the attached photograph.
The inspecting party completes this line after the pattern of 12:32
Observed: 11:21
